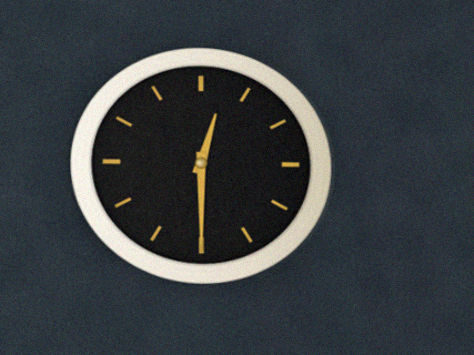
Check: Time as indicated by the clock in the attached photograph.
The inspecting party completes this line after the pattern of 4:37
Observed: 12:30
